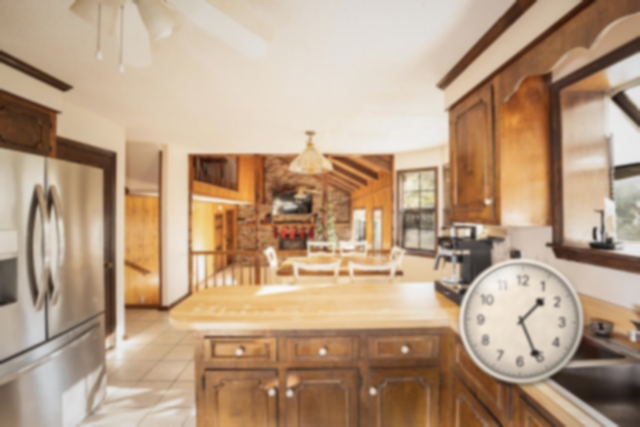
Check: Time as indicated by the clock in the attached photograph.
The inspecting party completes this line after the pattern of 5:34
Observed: 1:26
